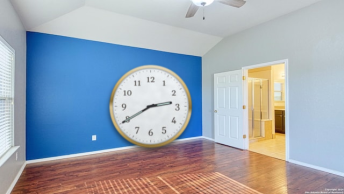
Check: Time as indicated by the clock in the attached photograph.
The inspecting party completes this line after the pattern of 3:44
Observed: 2:40
